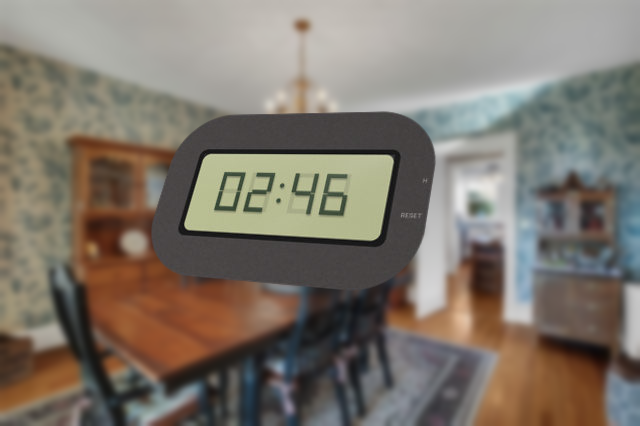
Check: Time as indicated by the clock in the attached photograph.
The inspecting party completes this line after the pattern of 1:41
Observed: 2:46
